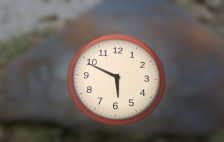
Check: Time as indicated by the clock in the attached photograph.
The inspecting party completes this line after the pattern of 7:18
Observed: 5:49
